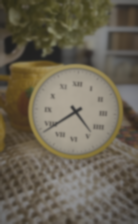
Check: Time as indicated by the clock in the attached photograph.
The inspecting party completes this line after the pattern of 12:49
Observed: 4:39
